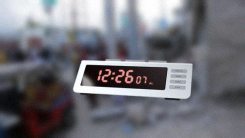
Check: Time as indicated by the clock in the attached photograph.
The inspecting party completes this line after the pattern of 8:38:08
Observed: 12:26:07
